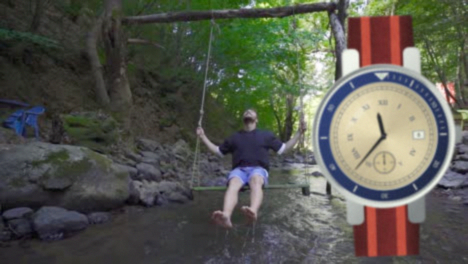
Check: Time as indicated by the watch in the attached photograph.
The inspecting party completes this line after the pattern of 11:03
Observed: 11:37
